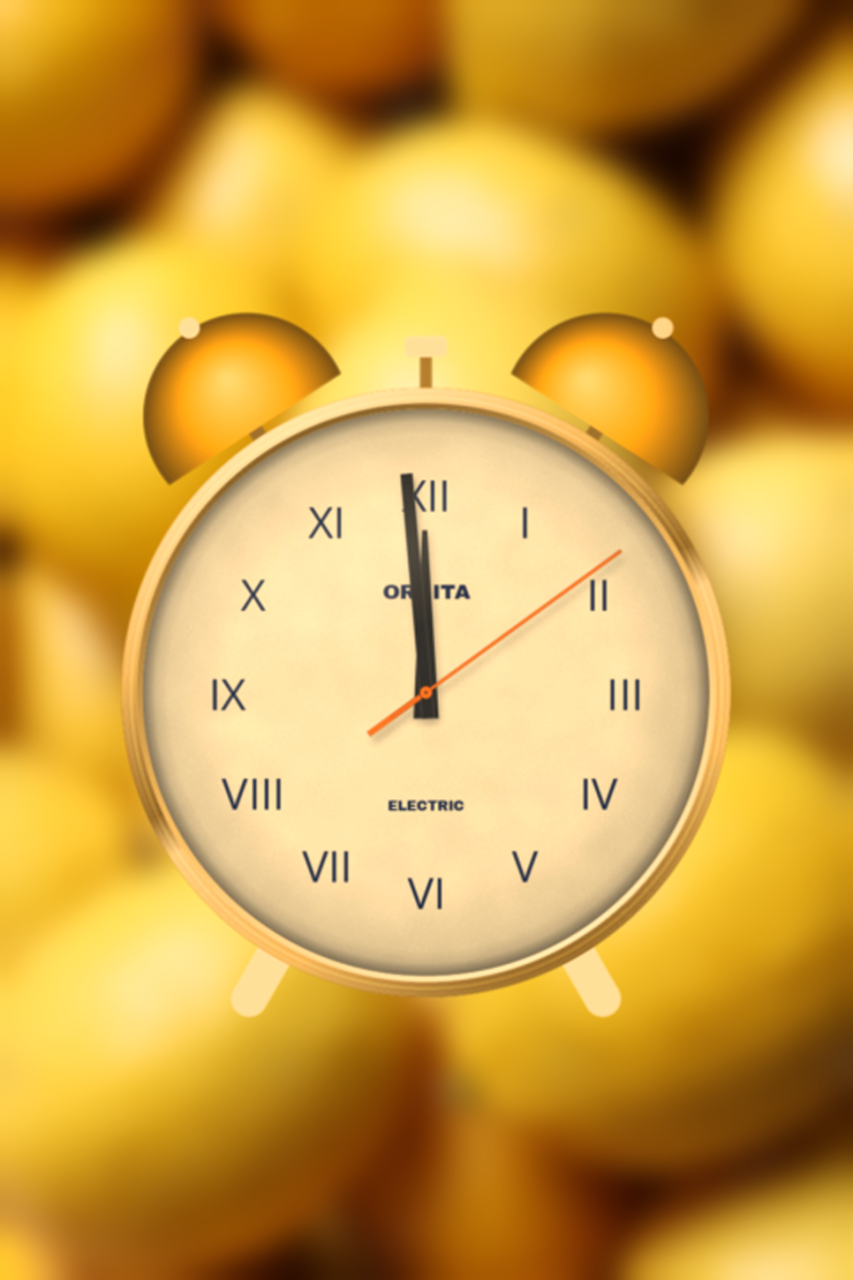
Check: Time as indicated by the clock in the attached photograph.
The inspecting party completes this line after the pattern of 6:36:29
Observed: 11:59:09
